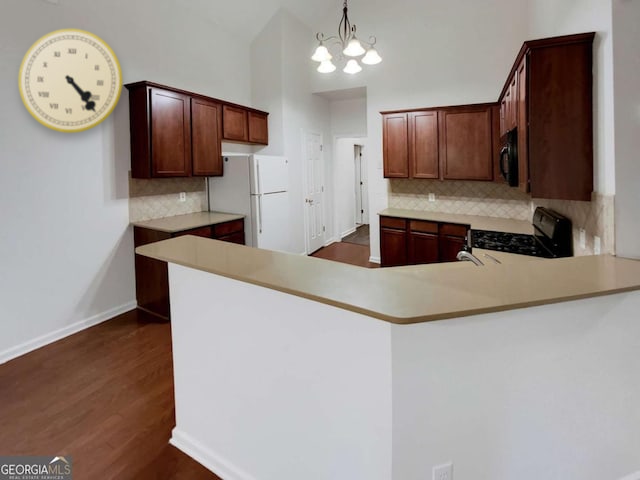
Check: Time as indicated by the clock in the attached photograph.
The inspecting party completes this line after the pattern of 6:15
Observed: 4:23
